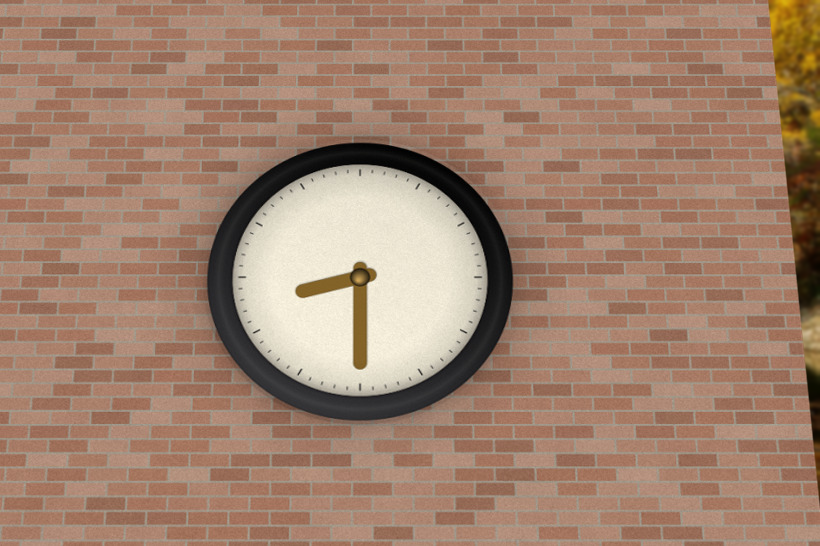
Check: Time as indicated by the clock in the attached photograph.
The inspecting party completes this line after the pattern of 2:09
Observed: 8:30
